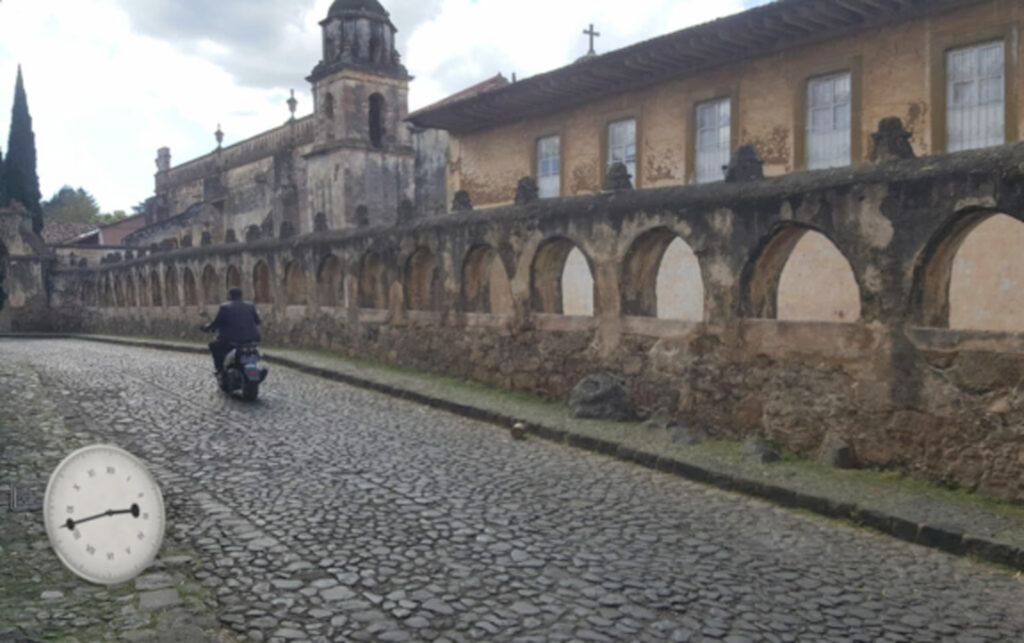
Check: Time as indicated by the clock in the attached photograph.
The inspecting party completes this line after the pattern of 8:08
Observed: 2:42
